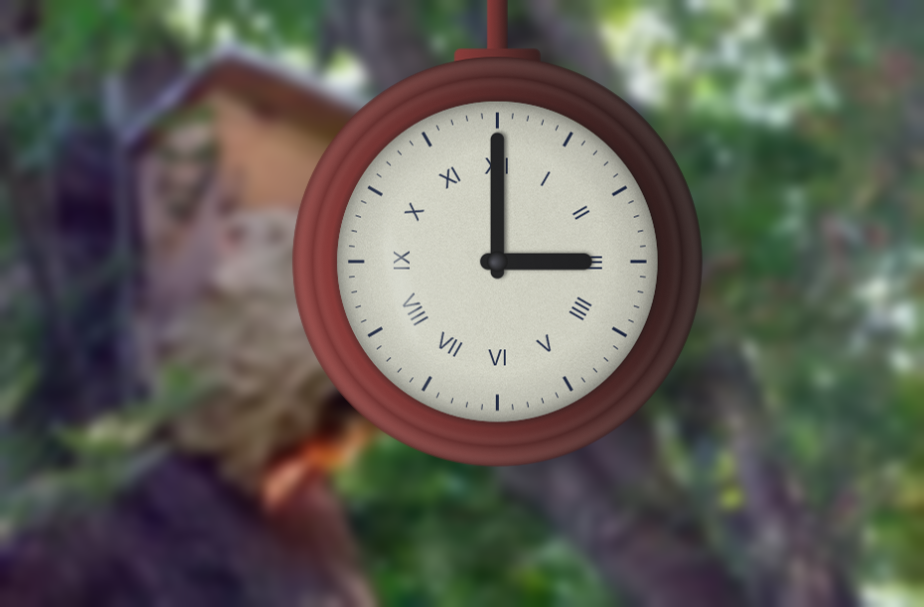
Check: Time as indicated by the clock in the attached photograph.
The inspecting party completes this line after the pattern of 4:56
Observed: 3:00
